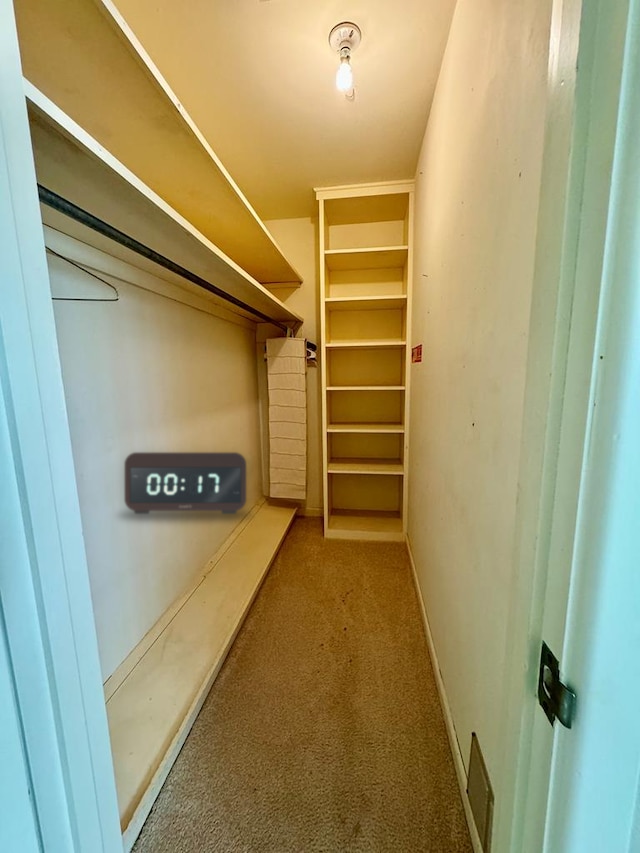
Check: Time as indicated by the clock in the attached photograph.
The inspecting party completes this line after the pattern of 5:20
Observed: 0:17
